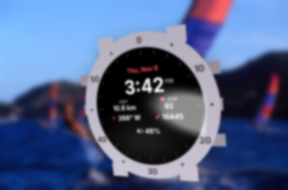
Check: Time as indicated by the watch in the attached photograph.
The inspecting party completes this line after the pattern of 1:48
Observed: 3:42
